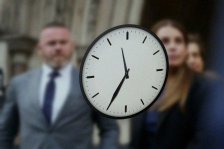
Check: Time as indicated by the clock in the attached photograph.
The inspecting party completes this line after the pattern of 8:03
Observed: 11:35
